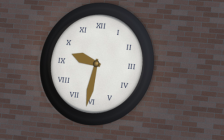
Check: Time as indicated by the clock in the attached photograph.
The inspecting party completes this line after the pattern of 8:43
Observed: 9:31
